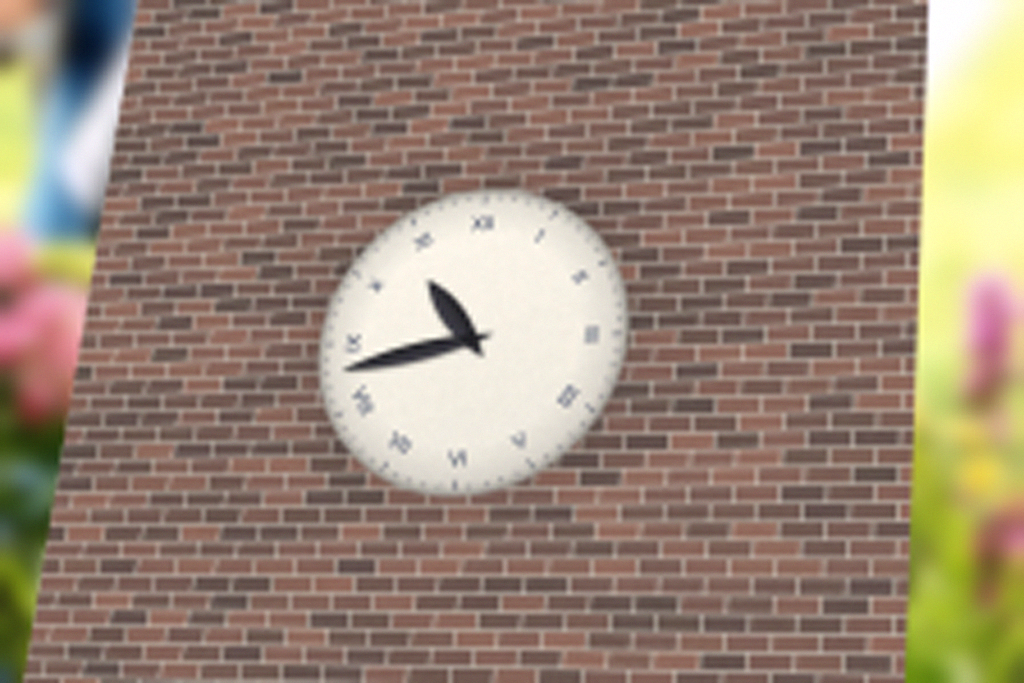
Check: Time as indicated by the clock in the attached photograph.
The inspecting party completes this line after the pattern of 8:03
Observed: 10:43
